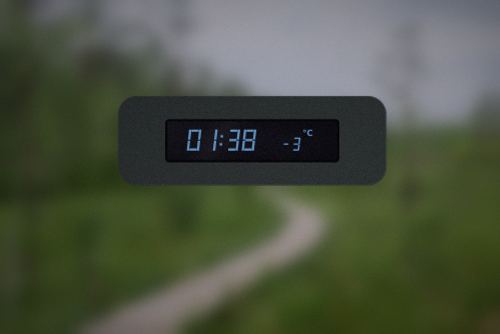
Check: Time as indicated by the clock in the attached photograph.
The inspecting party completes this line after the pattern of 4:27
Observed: 1:38
